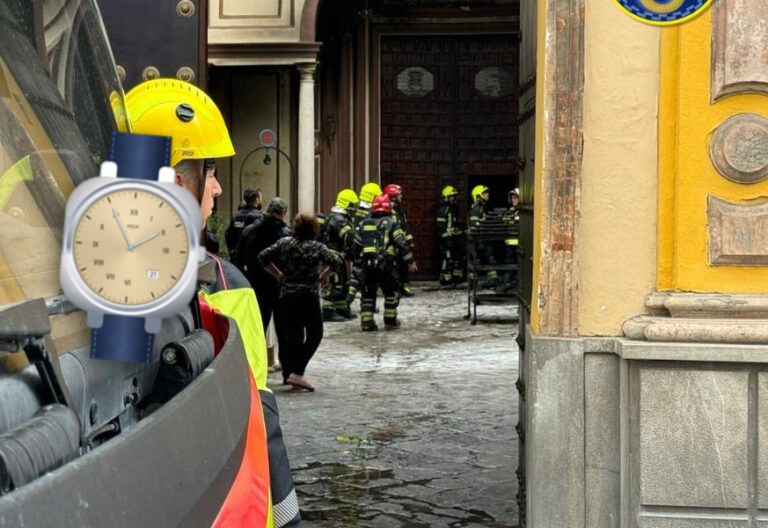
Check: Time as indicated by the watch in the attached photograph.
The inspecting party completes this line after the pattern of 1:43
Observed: 1:55
